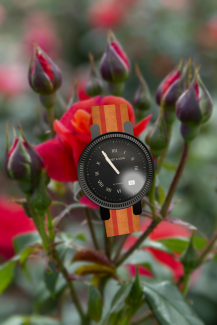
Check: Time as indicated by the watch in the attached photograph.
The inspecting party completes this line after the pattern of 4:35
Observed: 10:55
